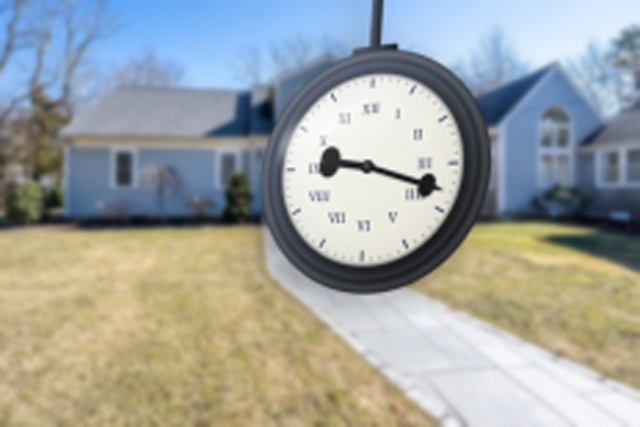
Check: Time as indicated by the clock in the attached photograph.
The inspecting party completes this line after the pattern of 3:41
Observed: 9:18
